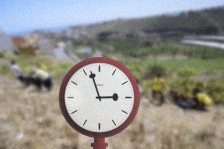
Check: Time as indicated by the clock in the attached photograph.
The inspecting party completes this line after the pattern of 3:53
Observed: 2:57
